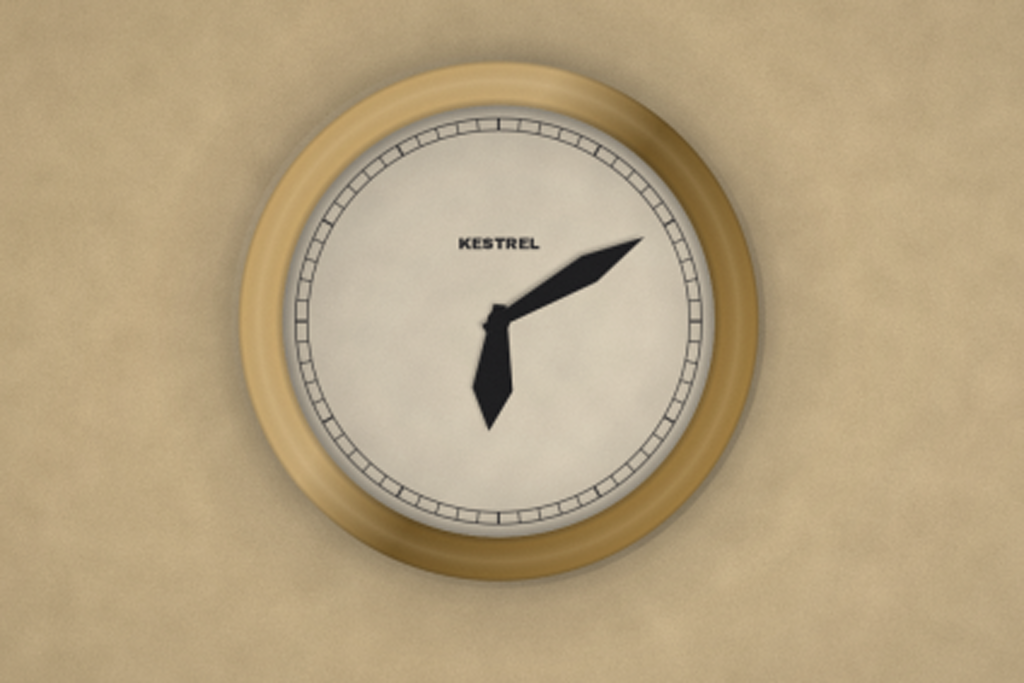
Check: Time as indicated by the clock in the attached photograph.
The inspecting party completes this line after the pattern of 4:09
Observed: 6:10
